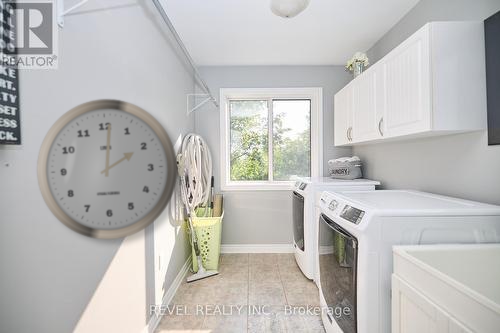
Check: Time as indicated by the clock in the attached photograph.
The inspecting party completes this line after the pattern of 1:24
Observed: 2:01
